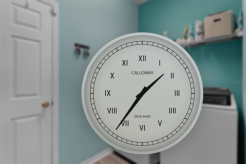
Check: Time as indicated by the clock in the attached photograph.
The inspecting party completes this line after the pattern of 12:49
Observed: 1:36
